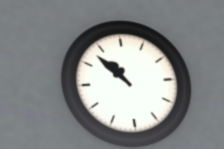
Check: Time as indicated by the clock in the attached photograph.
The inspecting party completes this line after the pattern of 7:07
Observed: 10:53
